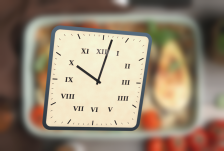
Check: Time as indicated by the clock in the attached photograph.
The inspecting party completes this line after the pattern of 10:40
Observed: 10:02
